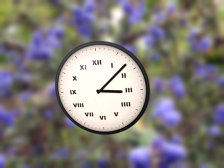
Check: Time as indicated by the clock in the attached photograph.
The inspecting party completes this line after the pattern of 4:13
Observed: 3:08
